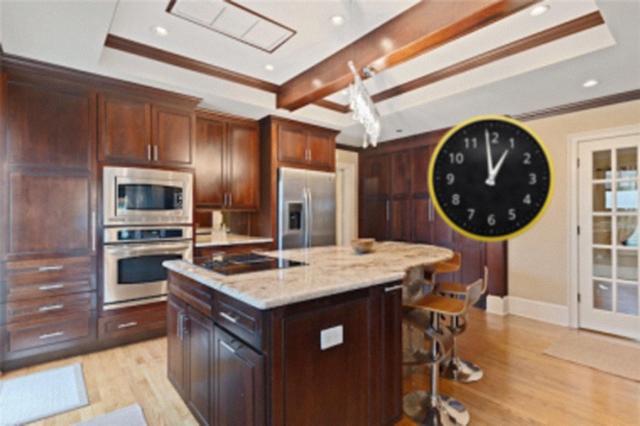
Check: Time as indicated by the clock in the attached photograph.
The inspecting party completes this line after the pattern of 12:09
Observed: 12:59
